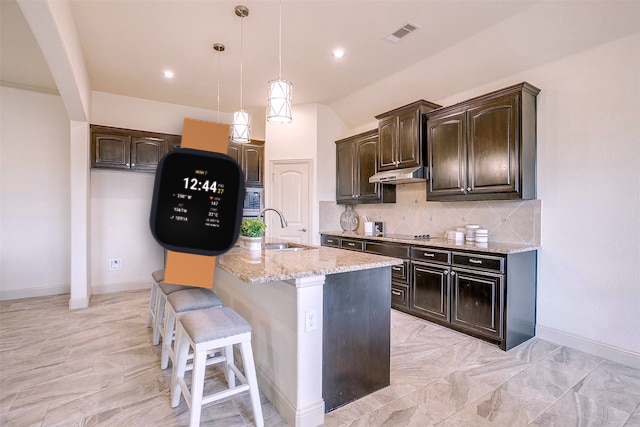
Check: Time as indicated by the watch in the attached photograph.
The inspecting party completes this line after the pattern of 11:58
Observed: 12:44
